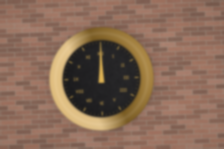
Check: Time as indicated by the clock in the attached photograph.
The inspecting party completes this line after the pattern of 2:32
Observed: 12:00
